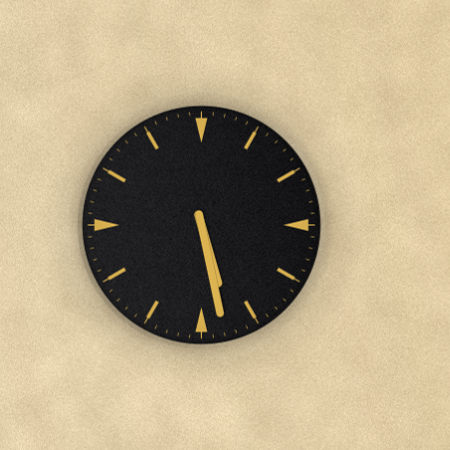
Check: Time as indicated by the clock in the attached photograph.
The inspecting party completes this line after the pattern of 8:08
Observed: 5:28
